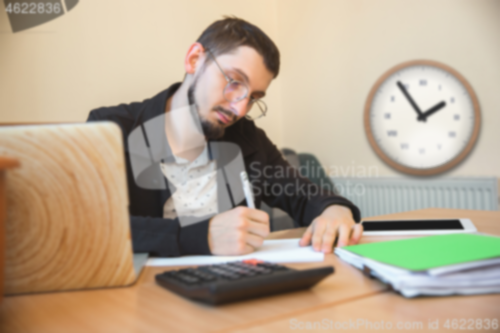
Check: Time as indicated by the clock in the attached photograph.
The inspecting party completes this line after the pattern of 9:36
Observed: 1:54
